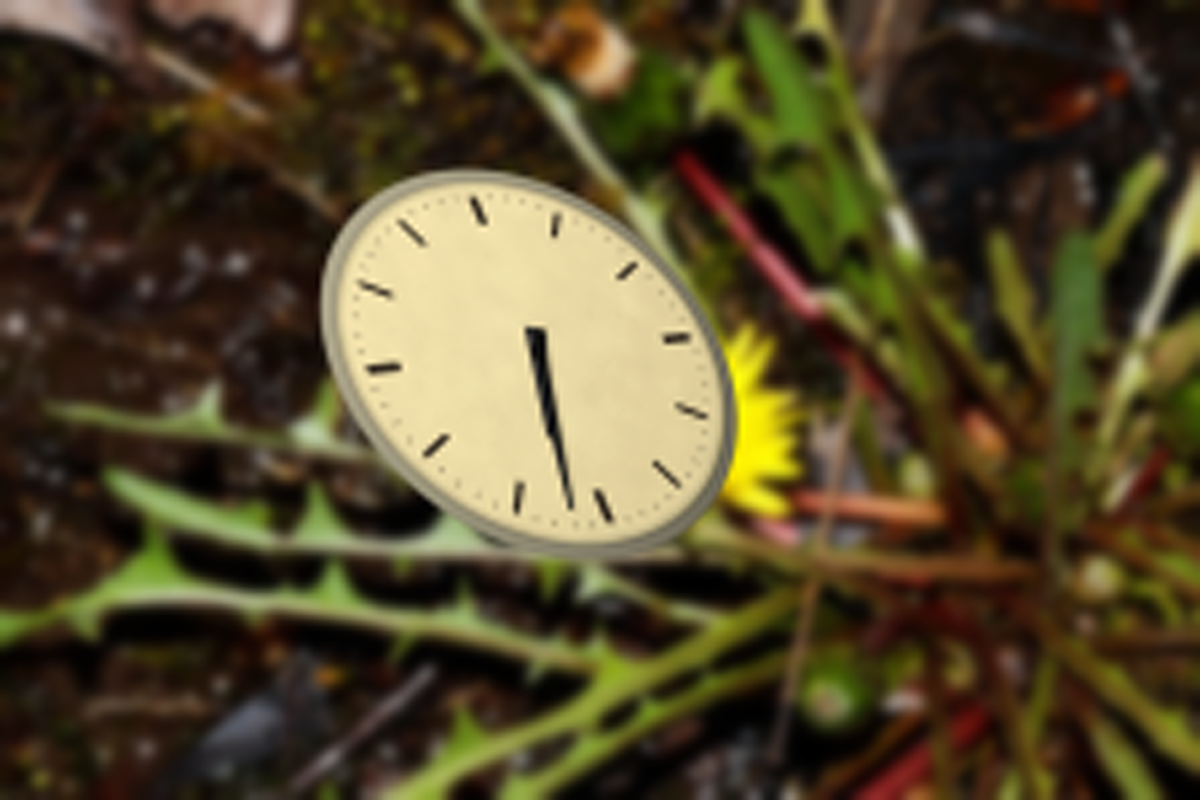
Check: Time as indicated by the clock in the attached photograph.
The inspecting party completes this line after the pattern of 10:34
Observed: 6:32
